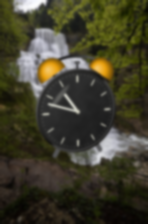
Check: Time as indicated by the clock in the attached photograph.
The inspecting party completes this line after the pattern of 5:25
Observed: 10:48
